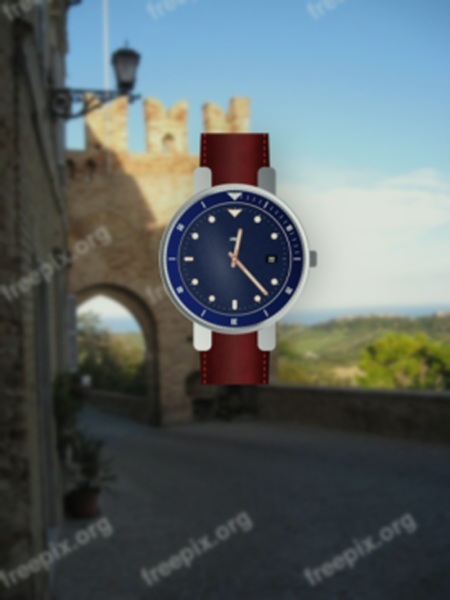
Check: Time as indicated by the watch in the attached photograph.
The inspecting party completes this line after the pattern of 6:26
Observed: 12:23
